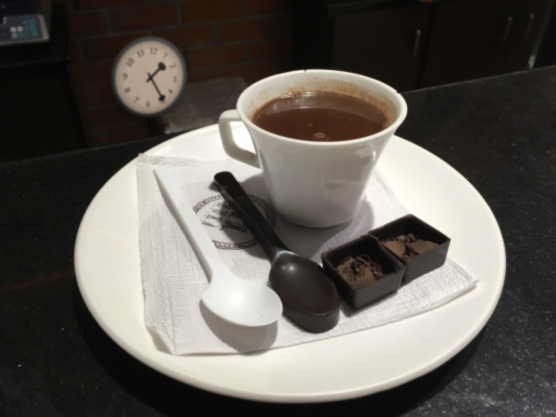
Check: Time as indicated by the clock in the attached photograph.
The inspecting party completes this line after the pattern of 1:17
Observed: 1:24
